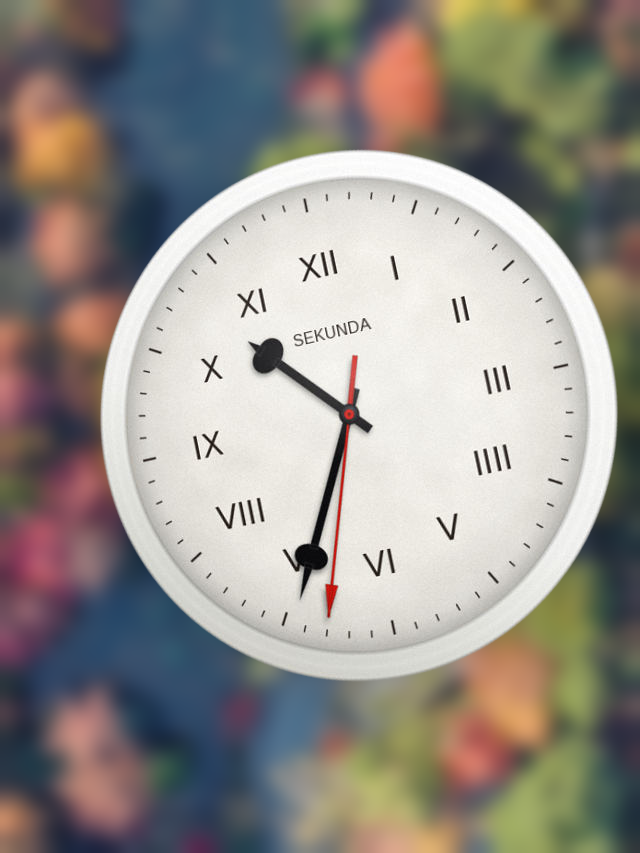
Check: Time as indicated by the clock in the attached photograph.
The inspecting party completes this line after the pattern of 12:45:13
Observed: 10:34:33
